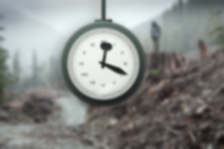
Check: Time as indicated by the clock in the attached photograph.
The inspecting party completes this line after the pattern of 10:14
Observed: 12:19
